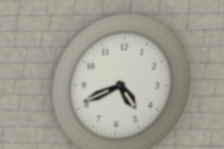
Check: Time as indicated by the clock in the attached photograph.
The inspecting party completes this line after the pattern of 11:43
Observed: 4:41
